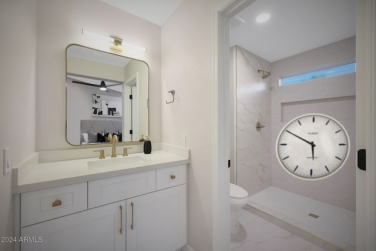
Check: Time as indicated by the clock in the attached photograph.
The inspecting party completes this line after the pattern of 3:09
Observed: 5:50
